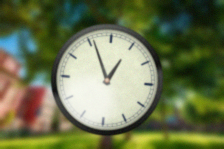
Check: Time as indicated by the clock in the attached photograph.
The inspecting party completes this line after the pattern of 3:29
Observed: 12:56
